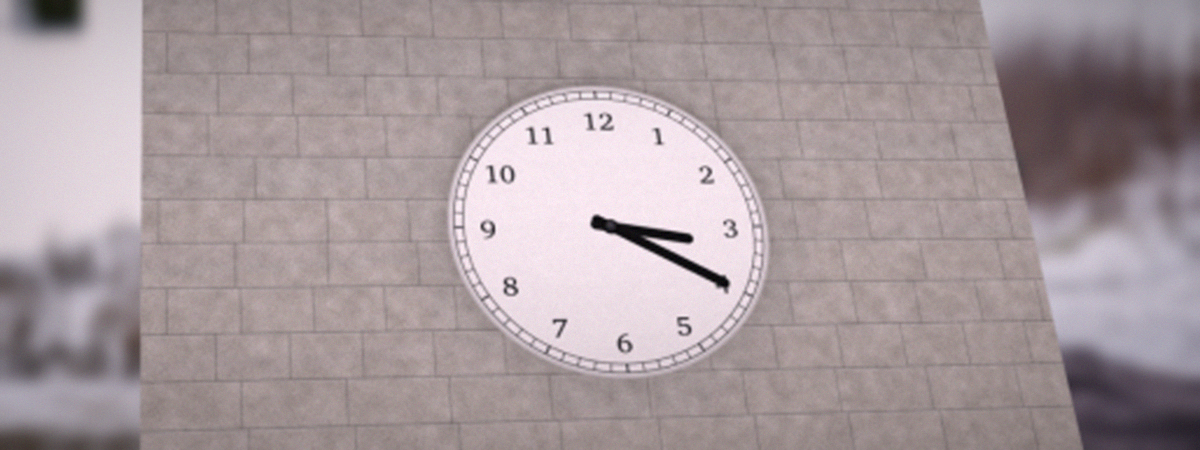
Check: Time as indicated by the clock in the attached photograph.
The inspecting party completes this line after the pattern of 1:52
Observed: 3:20
